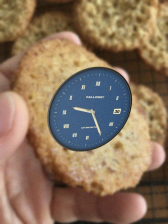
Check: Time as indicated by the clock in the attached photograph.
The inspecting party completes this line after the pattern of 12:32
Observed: 9:25
